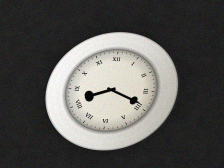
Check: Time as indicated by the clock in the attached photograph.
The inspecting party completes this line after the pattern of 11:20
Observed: 8:19
